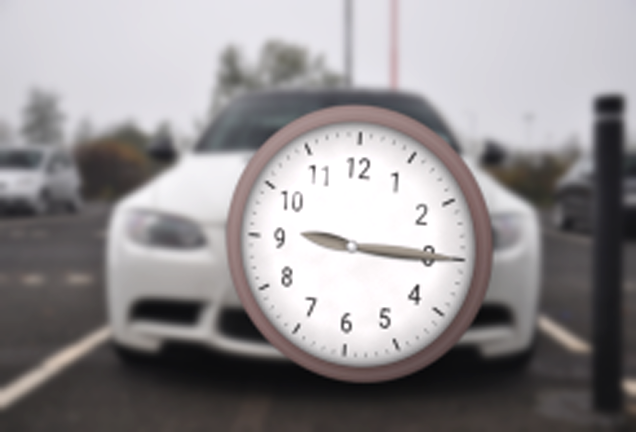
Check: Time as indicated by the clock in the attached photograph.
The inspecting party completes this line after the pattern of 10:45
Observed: 9:15
